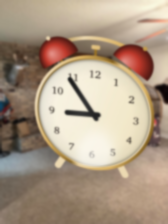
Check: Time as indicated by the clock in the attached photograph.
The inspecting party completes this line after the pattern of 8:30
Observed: 8:54
